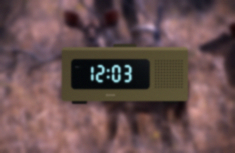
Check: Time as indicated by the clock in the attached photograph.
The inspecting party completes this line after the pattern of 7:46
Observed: 12:03
